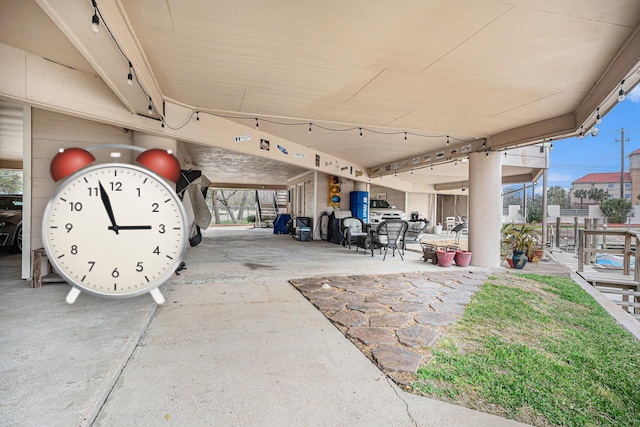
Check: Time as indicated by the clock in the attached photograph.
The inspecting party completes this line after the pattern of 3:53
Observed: 2:57
